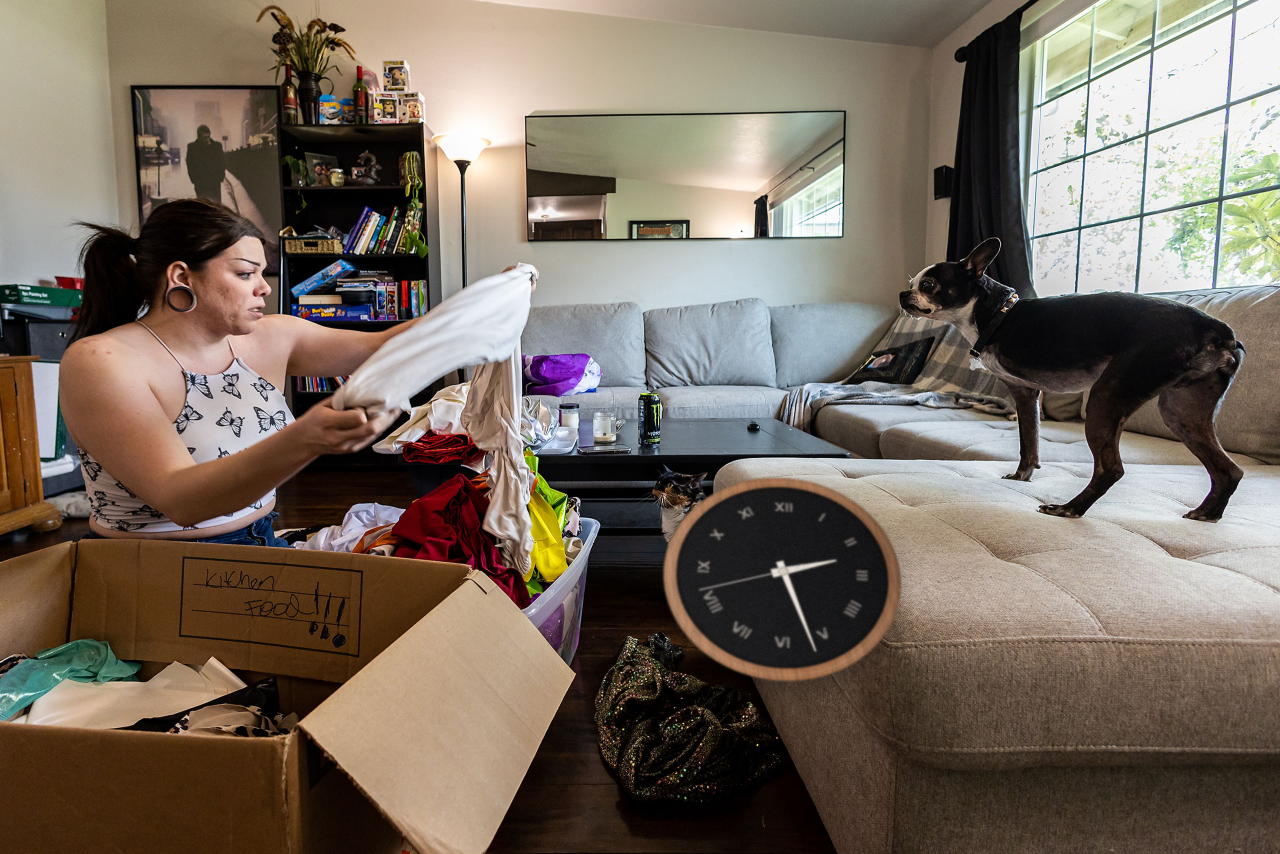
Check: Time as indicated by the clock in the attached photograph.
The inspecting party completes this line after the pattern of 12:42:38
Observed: 2:26:42
